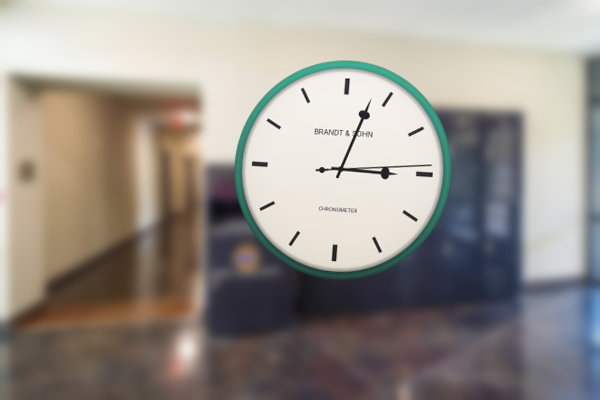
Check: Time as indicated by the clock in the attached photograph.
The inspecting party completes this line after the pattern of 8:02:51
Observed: 3:03:14
